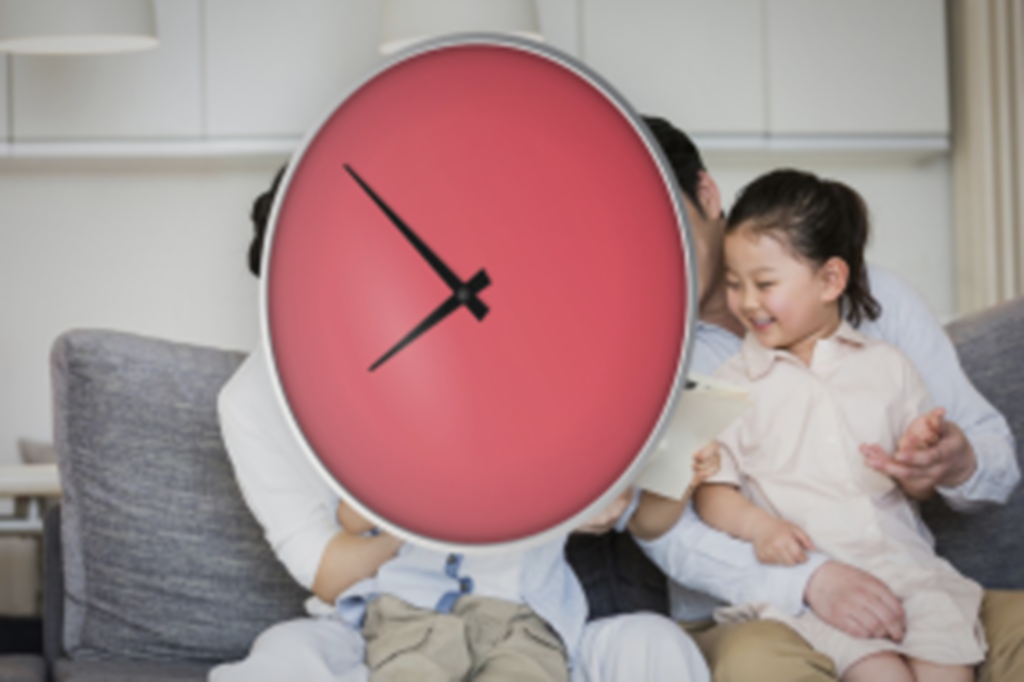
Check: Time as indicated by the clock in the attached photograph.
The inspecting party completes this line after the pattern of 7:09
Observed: 7:52
